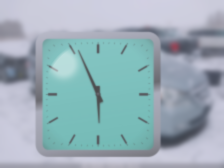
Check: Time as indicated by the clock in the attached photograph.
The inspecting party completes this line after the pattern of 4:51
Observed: 5:56
